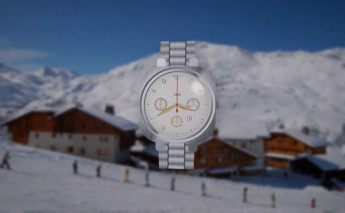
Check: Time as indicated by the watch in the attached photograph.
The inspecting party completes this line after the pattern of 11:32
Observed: 3:40
